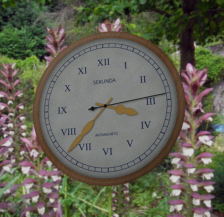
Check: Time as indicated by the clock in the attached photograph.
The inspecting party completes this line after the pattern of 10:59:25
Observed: 3:37:14
